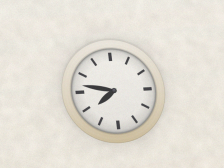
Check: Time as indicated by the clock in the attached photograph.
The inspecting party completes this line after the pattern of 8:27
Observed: 7:47
